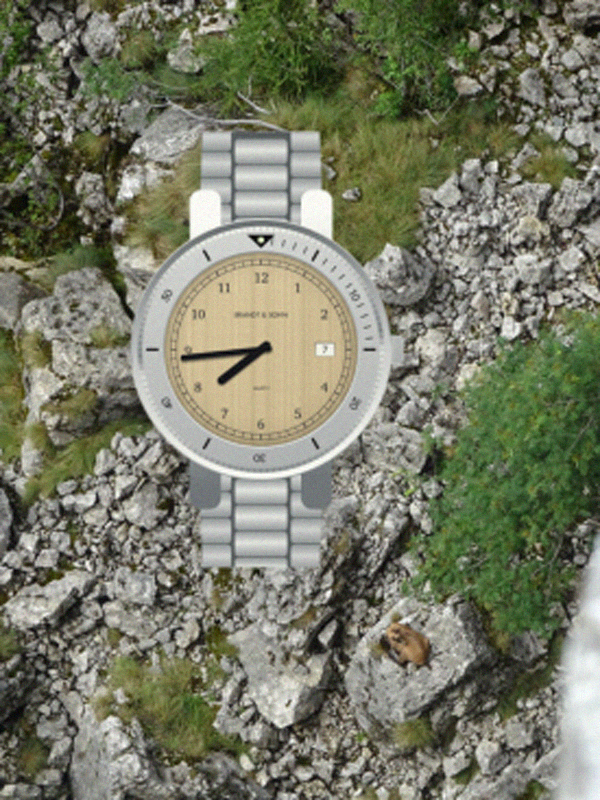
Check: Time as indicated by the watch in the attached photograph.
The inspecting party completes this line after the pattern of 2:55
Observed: 7:44
